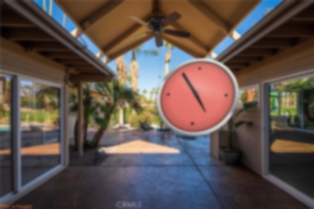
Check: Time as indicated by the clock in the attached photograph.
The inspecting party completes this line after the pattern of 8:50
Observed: 4:54
